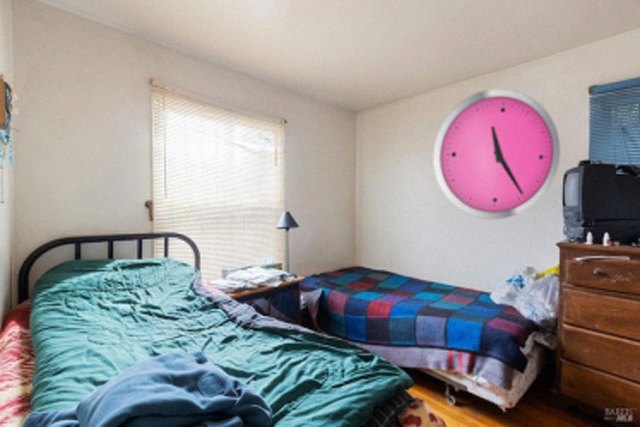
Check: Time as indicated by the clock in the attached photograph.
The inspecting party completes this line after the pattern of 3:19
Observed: 11:24
